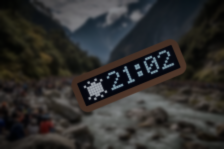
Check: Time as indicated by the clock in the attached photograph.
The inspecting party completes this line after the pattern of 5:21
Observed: 21:02
